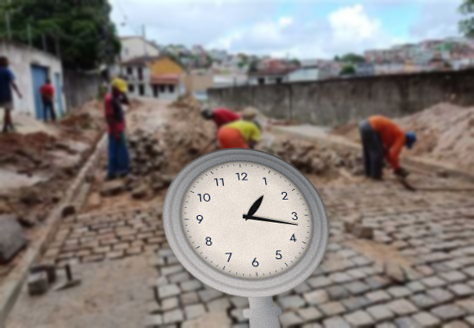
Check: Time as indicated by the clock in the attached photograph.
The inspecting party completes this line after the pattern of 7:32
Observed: 1:17
